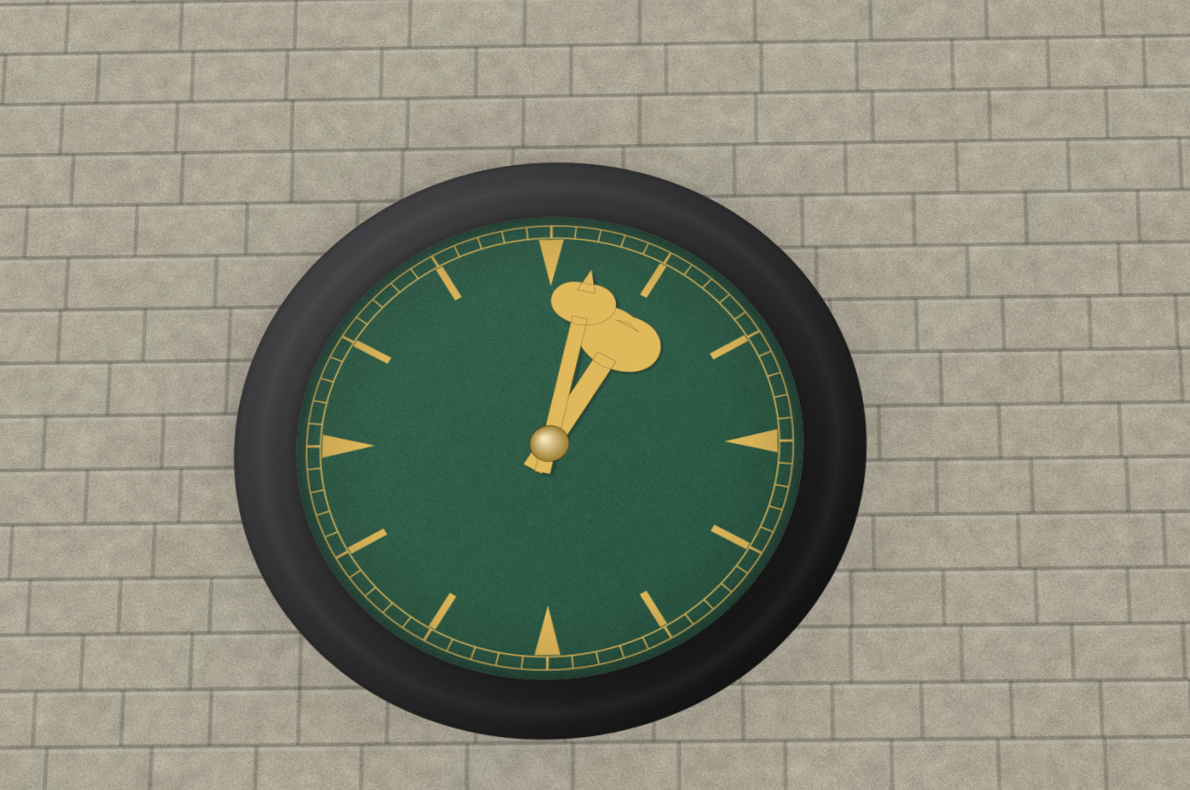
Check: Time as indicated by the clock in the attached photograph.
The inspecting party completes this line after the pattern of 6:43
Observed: 1:02
